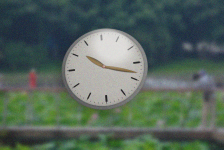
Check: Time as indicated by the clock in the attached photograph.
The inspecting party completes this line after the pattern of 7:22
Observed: 10:18
